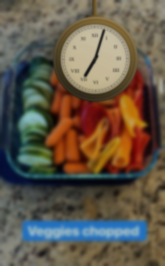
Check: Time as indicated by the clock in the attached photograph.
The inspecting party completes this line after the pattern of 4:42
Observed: 7:03
